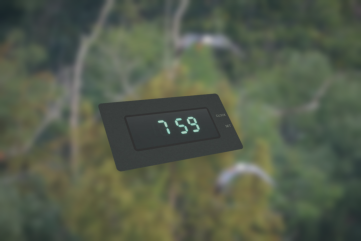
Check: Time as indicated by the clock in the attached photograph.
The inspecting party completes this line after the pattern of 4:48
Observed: 7:59
